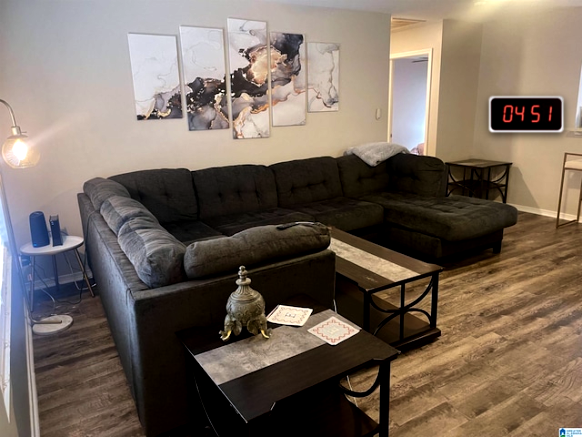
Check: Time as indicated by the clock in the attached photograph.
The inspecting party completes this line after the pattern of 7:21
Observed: 4:51
